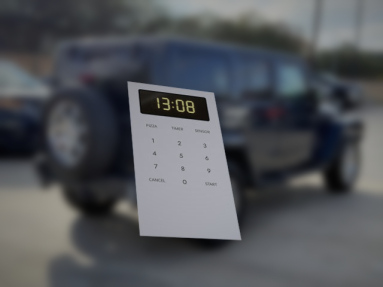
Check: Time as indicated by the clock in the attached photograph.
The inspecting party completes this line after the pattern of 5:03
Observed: 13:08
